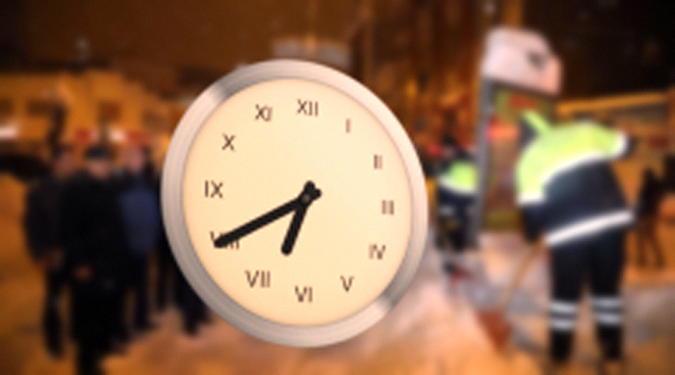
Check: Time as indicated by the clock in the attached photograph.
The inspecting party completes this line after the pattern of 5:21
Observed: 6:40
